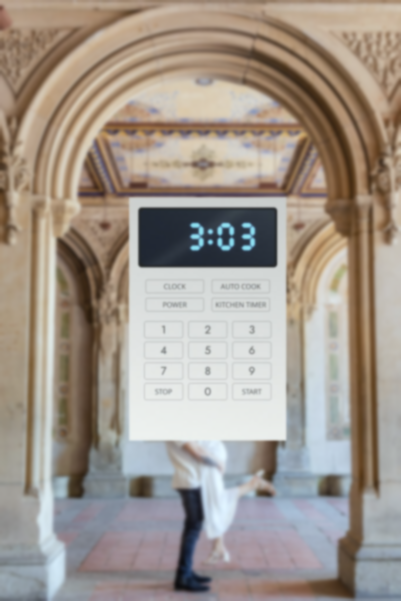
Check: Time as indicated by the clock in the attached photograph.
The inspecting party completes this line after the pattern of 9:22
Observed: 3:03
